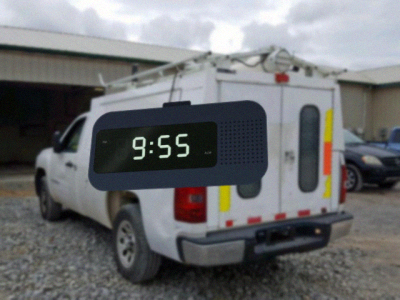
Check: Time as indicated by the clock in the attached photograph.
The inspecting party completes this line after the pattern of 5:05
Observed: 9:55
